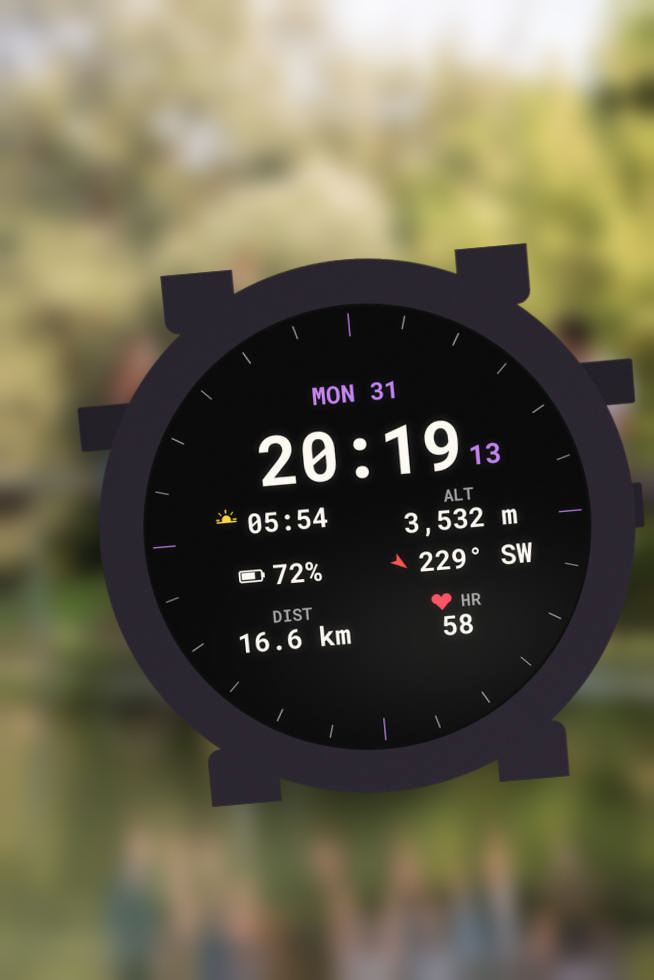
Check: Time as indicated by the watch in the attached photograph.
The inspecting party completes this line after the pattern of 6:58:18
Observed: 20:19:13
